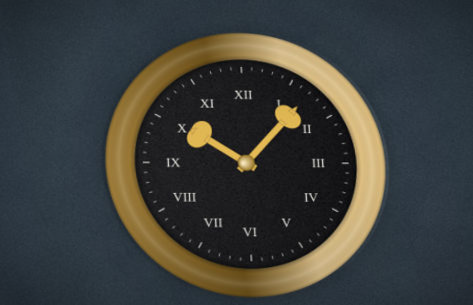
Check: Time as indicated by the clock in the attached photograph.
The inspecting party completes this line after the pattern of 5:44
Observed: 10:07
